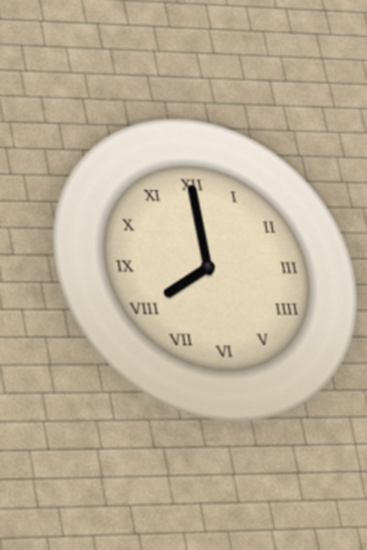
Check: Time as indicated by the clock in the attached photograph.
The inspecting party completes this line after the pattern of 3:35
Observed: 8:00
